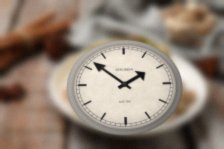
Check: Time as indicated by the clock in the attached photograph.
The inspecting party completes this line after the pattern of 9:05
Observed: 1:52
